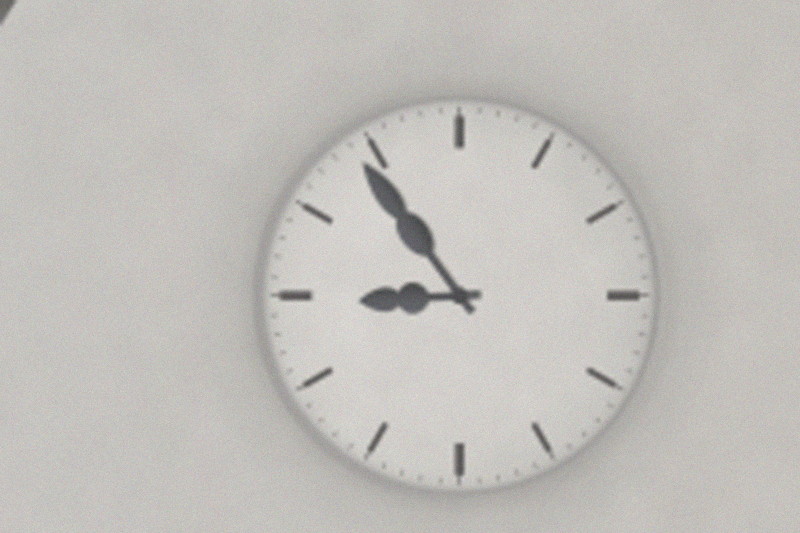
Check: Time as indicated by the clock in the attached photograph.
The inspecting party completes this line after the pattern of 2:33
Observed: 8:54
